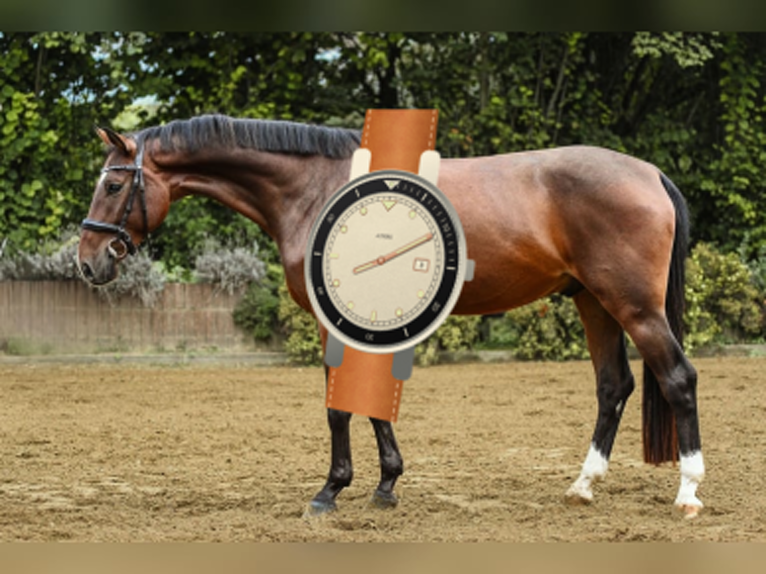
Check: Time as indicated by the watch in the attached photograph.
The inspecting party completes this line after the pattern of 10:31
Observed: 8:10
